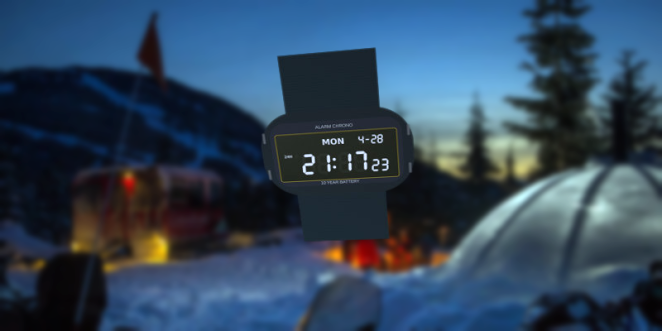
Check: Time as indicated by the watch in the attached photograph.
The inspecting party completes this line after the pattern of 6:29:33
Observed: 21:17:23
